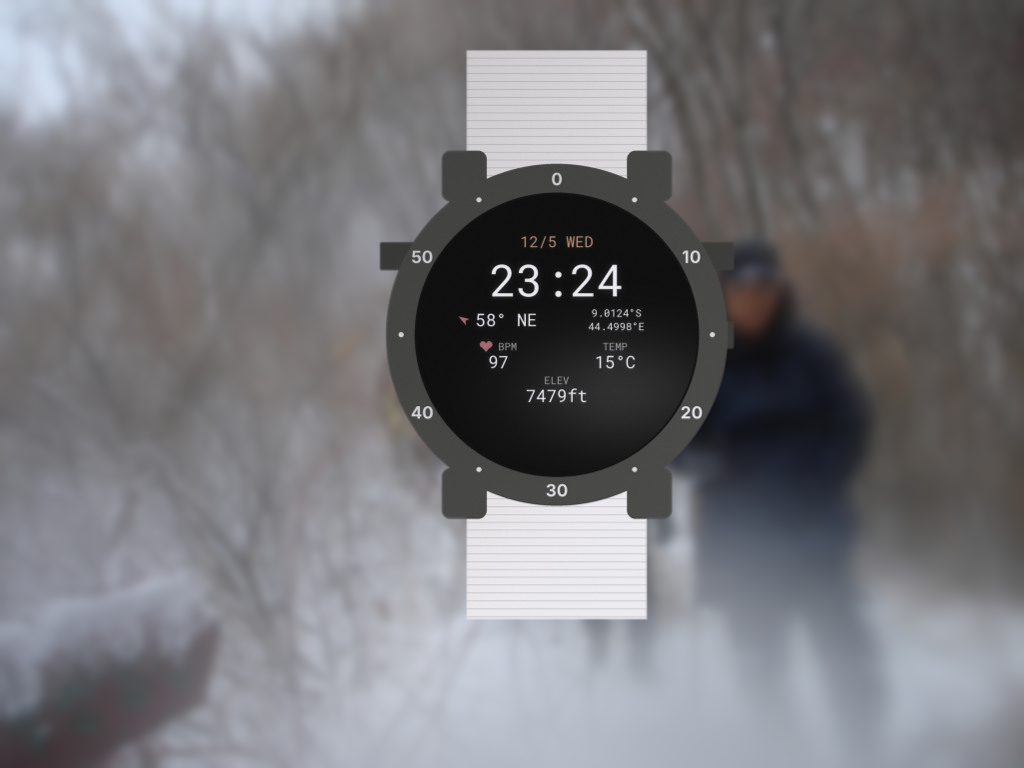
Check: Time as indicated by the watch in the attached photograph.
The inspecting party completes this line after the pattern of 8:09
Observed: 23:24
